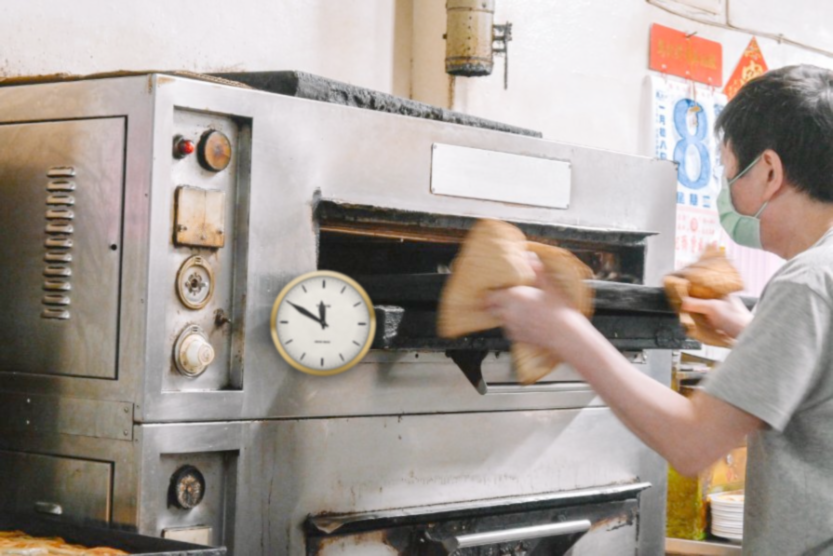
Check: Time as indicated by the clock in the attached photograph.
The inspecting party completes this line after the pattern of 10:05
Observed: 11:50
